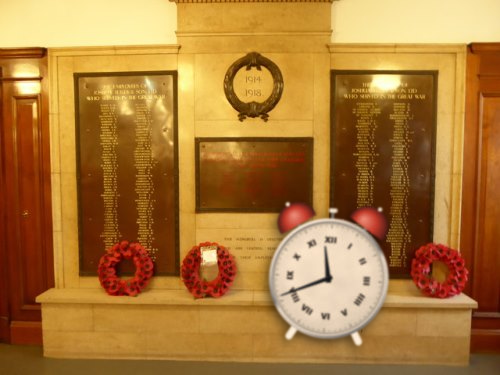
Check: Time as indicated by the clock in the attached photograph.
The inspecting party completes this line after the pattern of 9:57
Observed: 11:41
